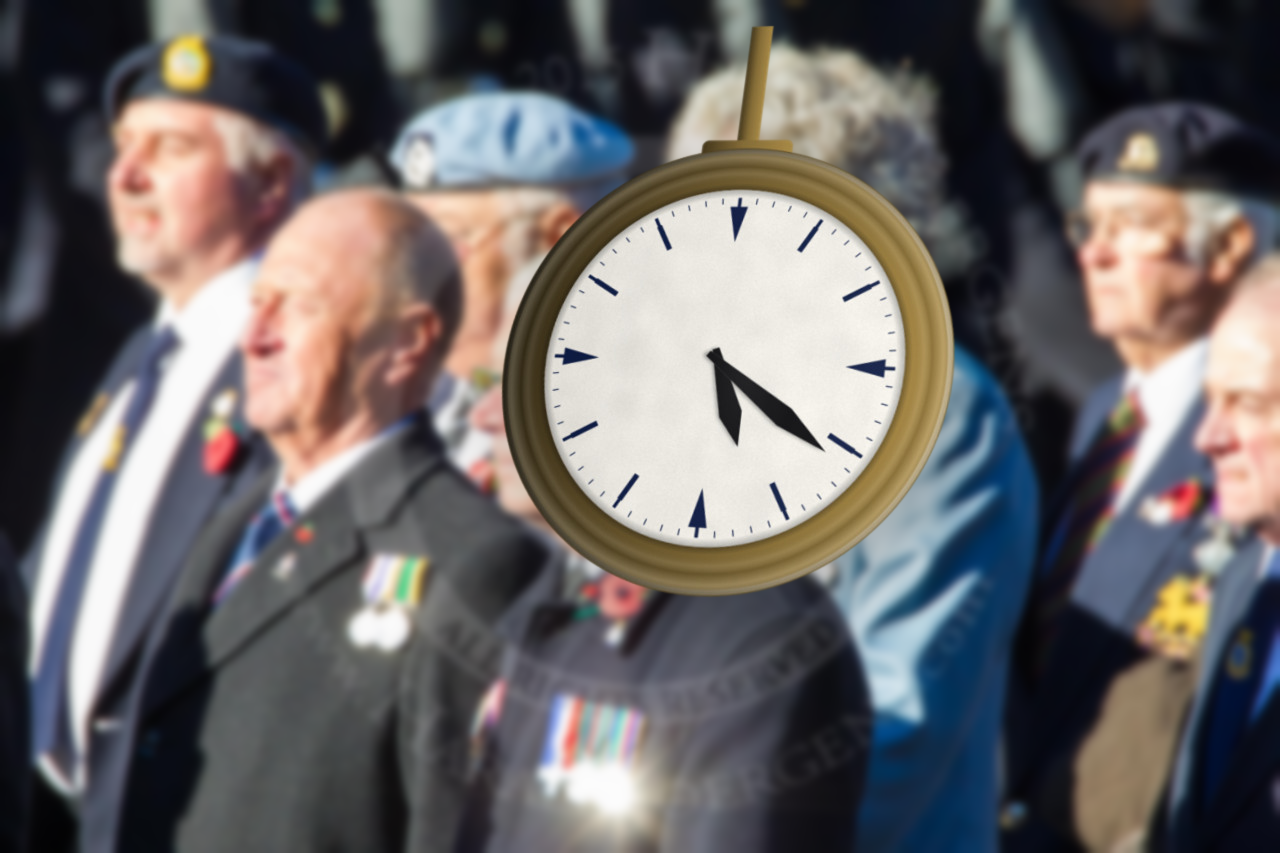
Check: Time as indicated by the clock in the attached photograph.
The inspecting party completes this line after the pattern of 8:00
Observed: 5:21
